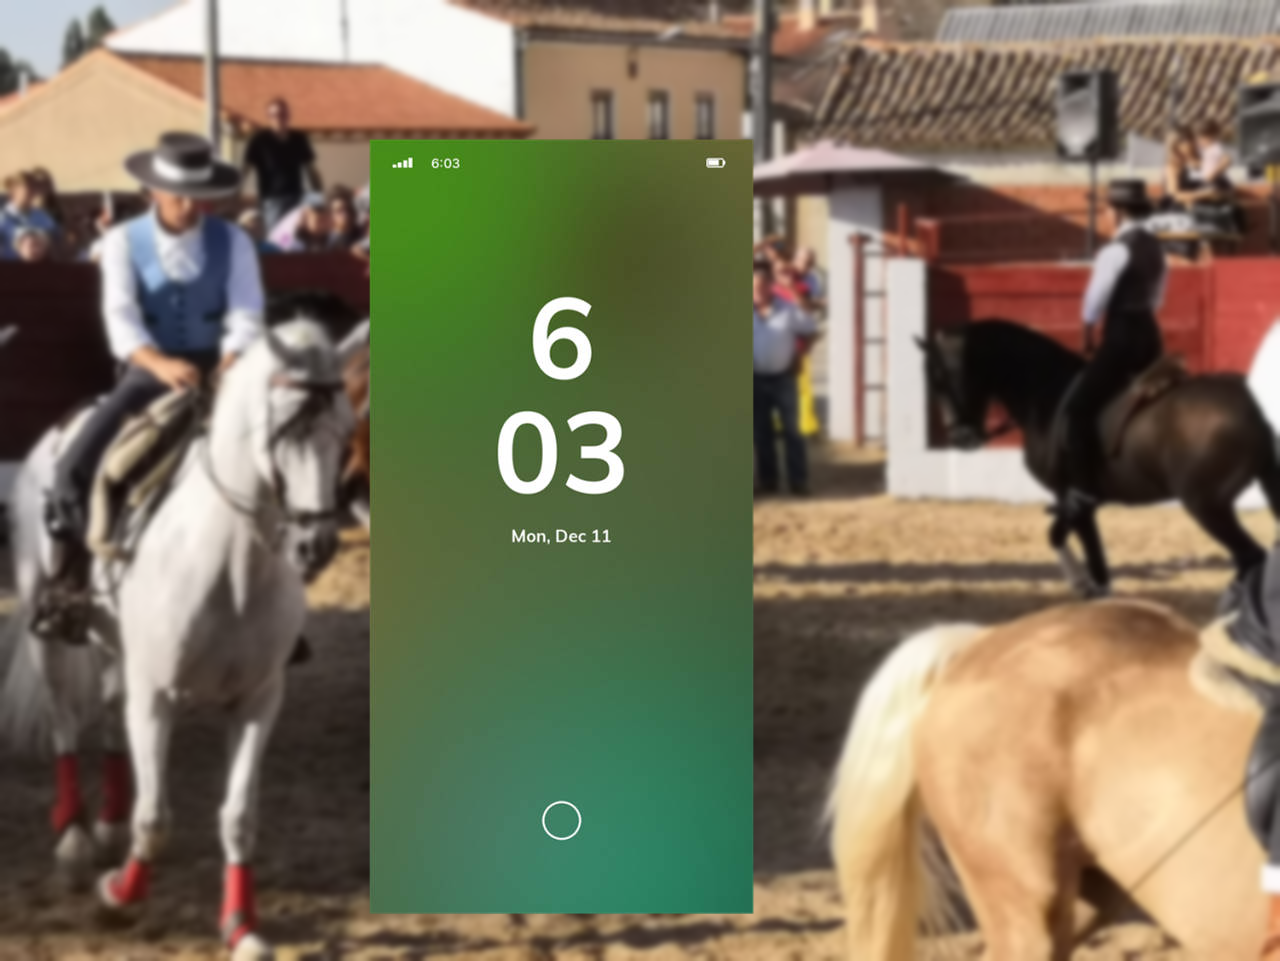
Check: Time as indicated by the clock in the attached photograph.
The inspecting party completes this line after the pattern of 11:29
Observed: 6:03
